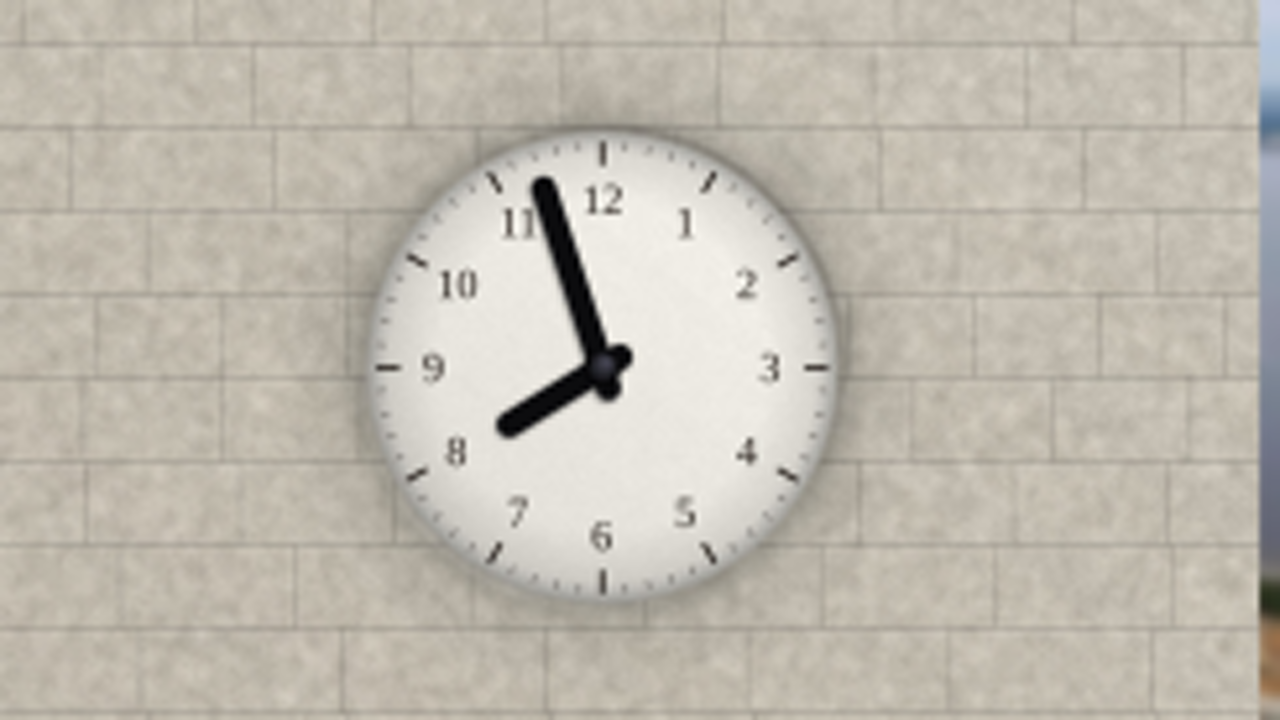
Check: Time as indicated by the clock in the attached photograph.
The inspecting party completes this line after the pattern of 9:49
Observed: 7:57
